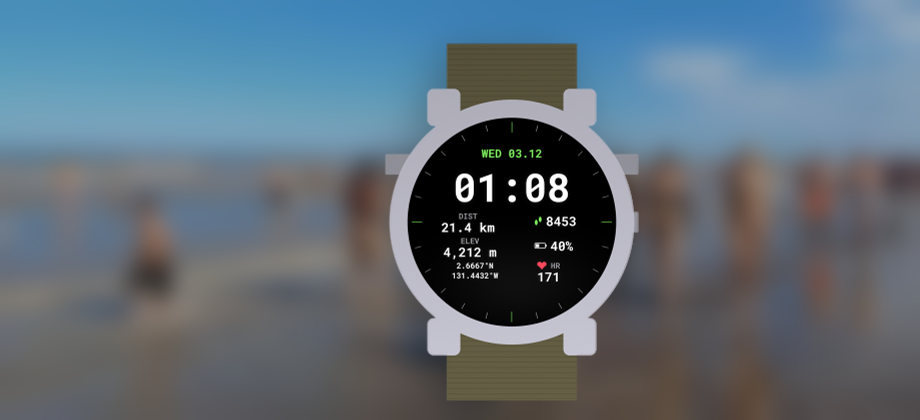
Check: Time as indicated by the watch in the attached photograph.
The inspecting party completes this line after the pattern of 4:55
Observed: 1:08
